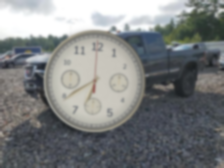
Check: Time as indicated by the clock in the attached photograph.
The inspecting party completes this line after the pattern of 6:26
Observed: 6:39
